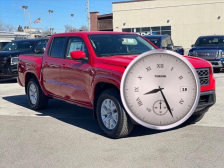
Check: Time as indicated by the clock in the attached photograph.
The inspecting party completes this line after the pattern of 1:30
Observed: 8:26
